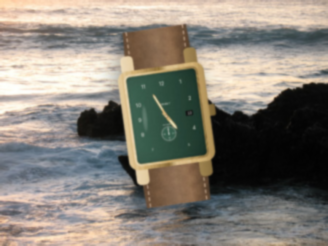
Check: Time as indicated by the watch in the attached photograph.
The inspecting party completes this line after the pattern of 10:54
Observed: 4:56
